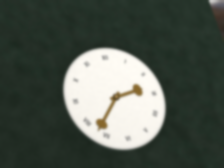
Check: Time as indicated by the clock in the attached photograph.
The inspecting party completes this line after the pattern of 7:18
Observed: 2:37
